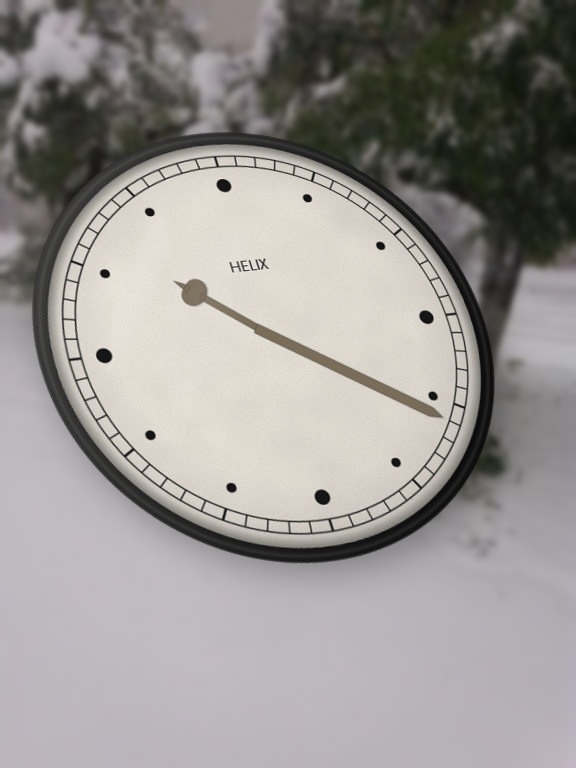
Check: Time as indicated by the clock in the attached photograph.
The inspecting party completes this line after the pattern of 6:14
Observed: 10:21
